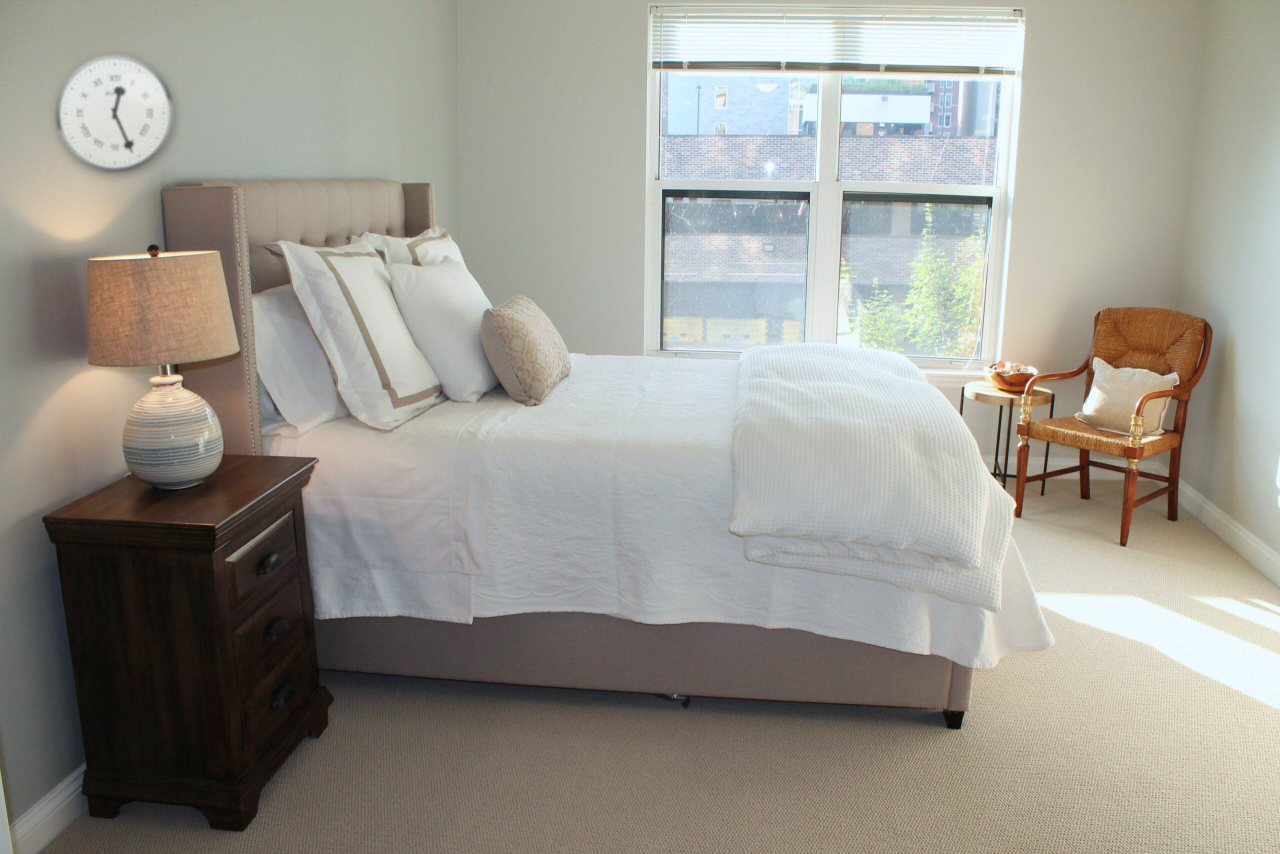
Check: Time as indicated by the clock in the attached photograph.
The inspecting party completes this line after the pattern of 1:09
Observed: 12:26
